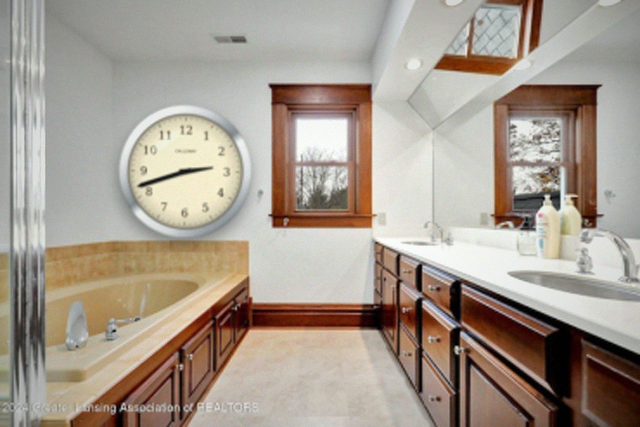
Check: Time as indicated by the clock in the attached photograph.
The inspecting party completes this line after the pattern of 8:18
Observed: 2:42
